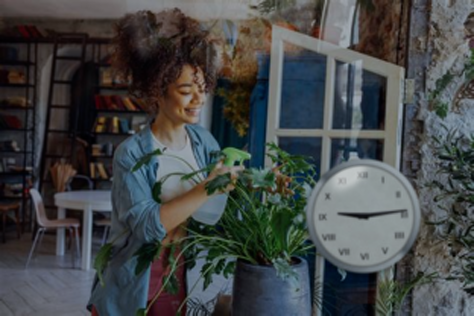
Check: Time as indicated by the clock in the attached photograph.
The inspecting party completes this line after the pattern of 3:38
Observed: 9:14
